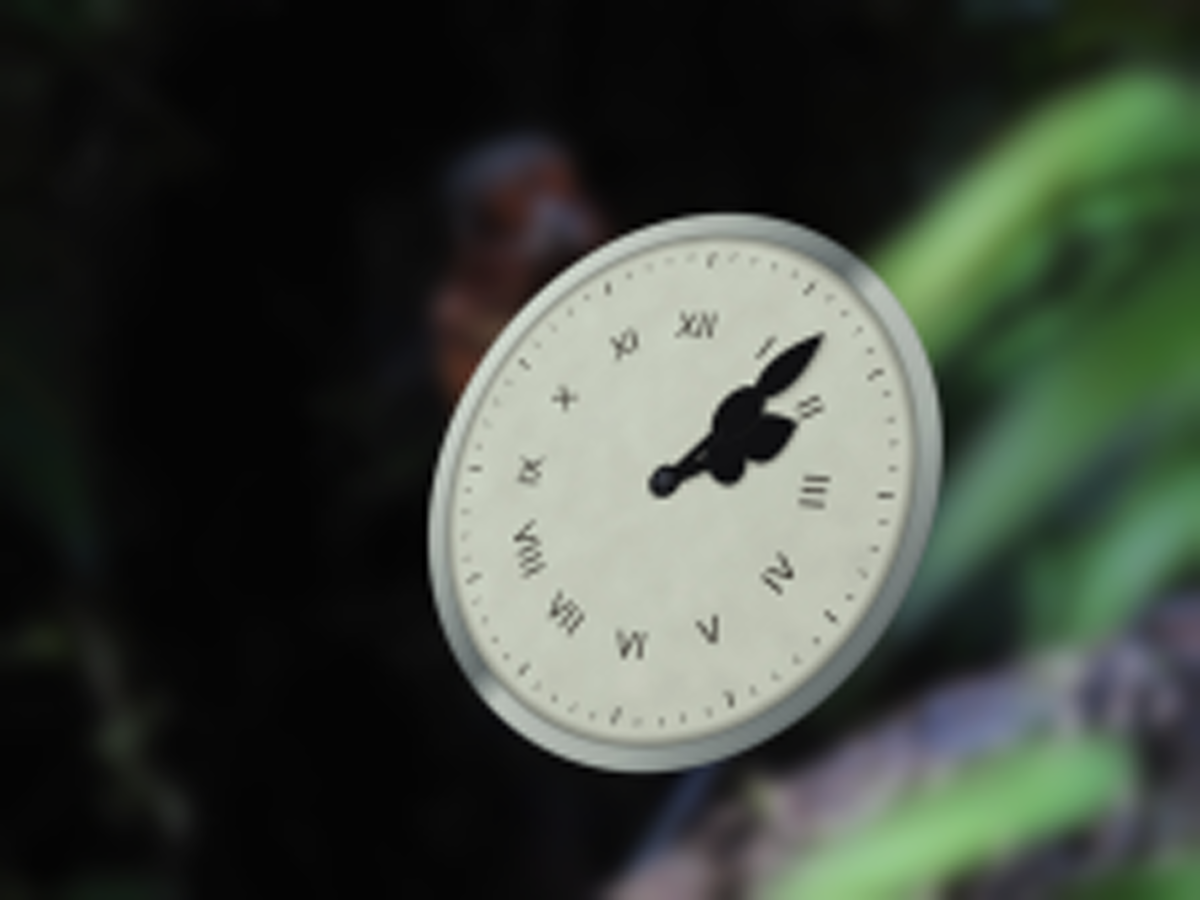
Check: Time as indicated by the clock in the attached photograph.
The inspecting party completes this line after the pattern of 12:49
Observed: 2:07
